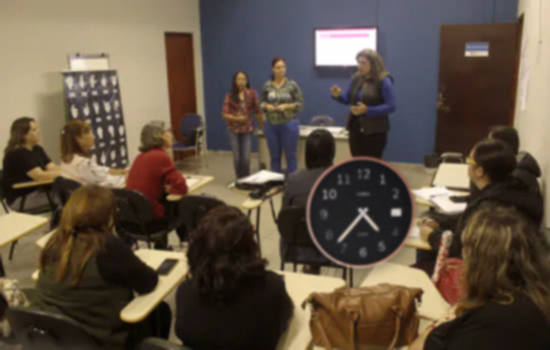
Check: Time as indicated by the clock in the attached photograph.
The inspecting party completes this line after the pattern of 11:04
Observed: 4:37
